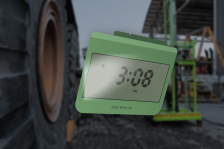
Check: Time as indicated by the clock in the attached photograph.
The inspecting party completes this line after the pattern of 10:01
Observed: 3:08
